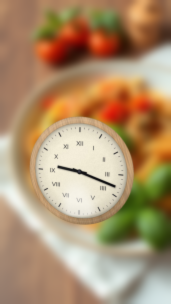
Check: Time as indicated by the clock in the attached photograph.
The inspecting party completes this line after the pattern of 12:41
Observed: 9:18
